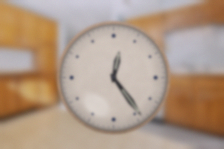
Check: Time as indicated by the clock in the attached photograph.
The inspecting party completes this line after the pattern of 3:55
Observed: 12:24
